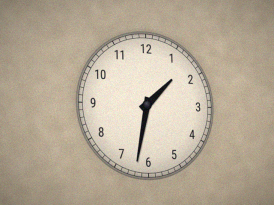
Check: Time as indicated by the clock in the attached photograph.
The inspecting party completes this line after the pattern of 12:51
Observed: 1:32
